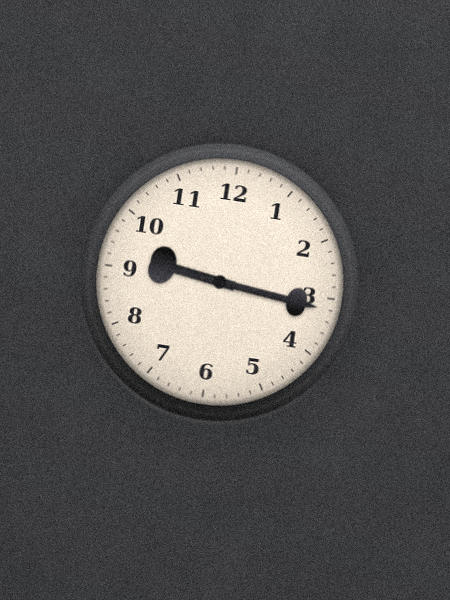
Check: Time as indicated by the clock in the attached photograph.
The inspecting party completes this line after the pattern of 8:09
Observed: 9:16
